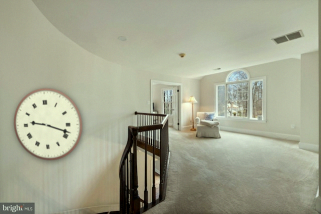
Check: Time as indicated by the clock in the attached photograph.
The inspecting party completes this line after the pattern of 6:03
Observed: 9:18
